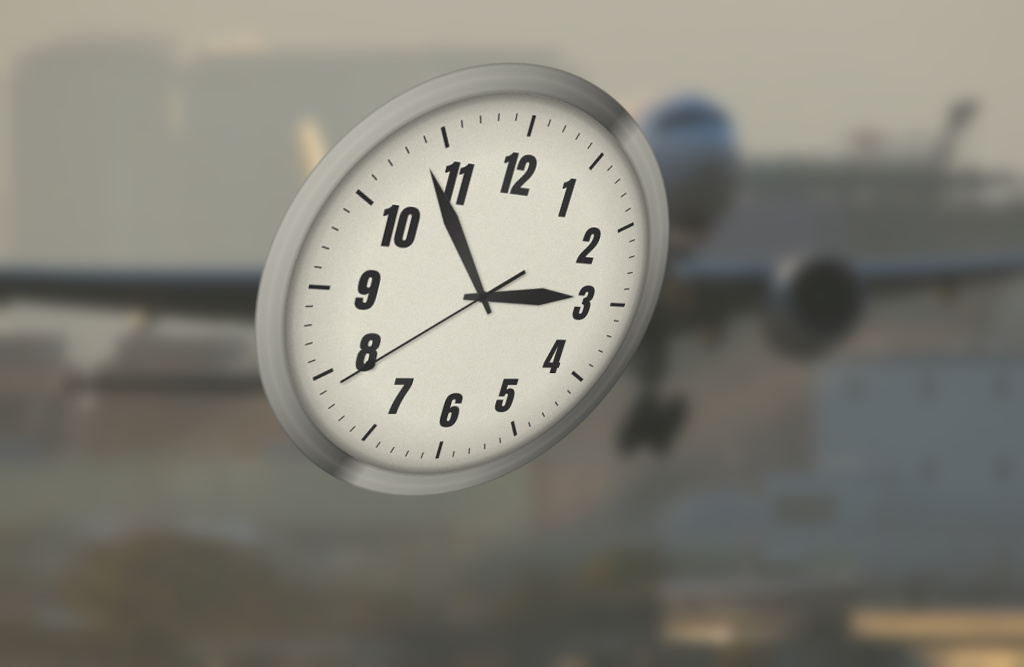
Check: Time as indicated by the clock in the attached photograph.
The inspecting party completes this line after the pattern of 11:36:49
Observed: 2:53:39
